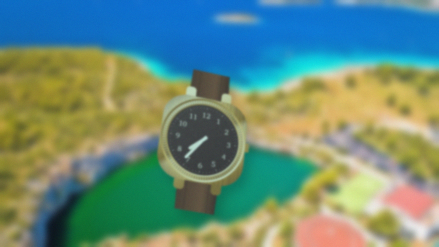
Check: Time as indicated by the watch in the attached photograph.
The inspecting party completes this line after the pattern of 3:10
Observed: 7:36
